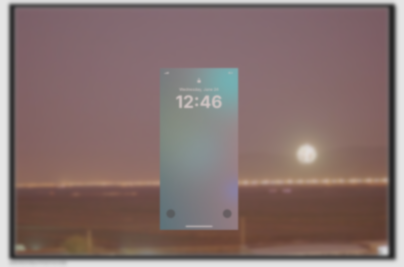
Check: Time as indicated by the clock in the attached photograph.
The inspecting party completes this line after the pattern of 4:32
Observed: 12:46
